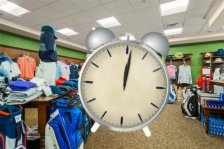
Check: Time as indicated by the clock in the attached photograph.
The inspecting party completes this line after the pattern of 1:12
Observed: 12:01
